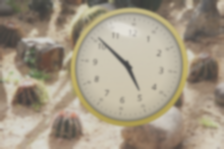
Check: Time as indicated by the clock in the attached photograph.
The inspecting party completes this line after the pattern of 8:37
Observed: 4:51
